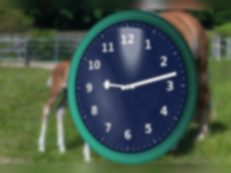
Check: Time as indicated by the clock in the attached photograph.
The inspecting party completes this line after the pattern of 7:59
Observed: 9:13
